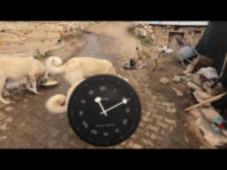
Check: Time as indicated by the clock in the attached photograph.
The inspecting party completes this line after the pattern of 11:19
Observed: 11:11
